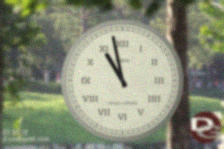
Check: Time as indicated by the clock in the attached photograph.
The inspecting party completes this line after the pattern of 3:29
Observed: 10:58
